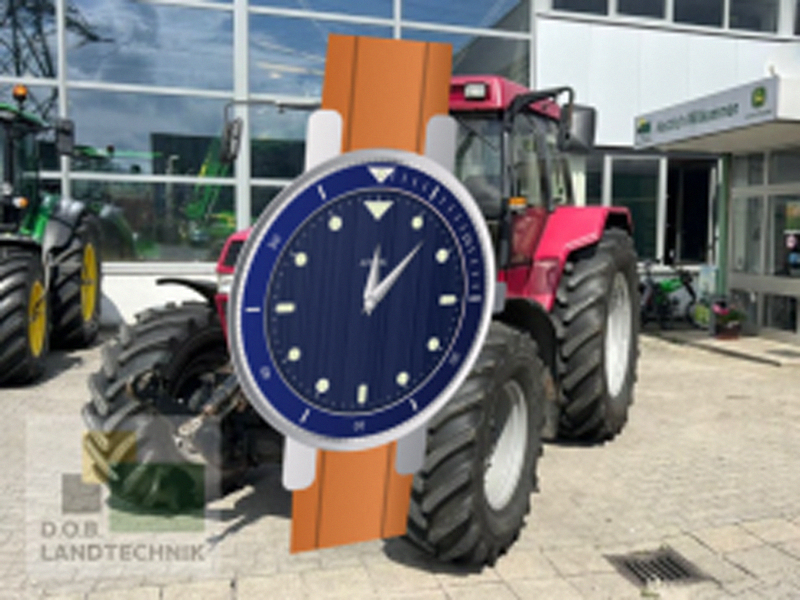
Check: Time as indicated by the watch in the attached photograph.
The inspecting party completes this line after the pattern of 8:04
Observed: 12:07
